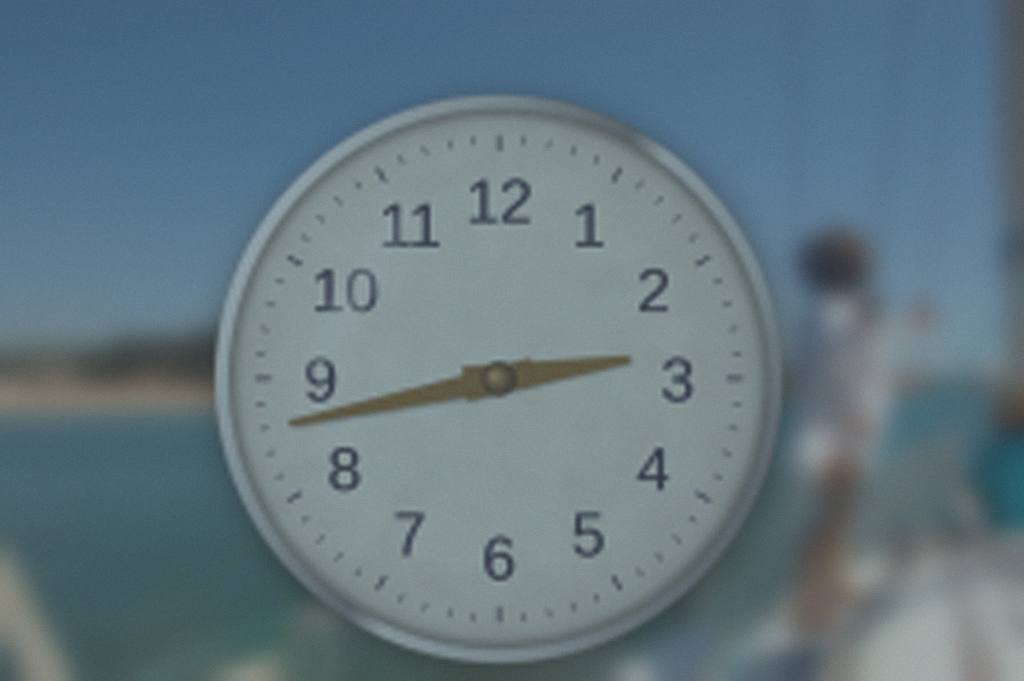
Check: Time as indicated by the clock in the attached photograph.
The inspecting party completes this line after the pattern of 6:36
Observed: 2:43
